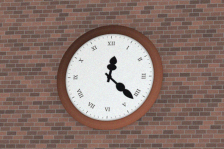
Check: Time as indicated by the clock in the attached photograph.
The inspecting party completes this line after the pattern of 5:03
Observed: 12:22
